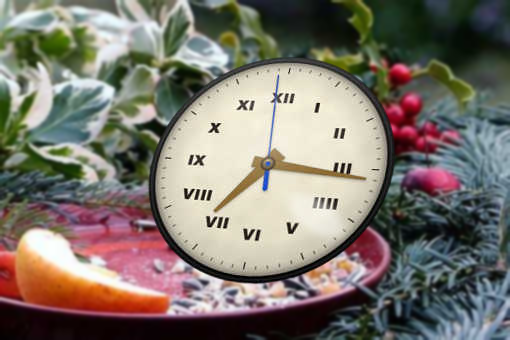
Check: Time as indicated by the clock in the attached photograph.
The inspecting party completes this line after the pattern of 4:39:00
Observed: 7:15:59
